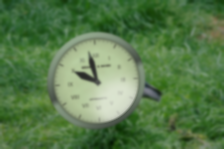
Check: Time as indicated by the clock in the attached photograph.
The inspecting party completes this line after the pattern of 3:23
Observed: 9:58
